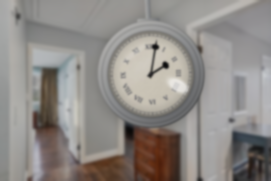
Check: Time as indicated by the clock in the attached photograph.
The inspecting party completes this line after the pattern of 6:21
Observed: 2:02
